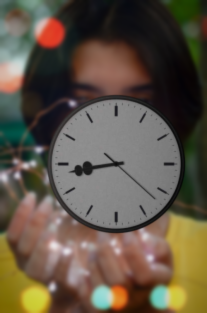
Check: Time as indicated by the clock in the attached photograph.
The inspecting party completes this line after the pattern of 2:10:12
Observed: 8:43:22
